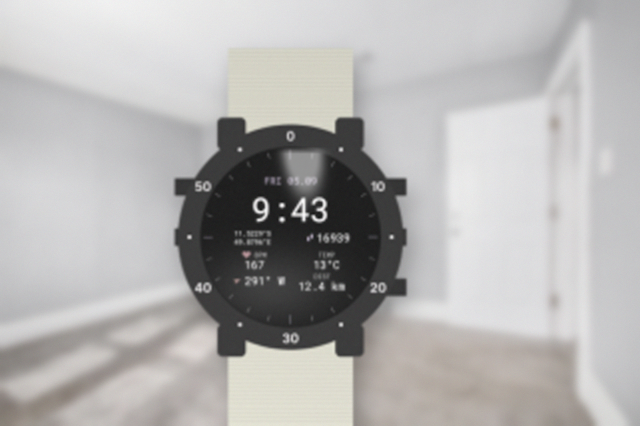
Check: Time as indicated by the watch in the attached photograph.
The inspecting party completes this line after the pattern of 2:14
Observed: 9:43
